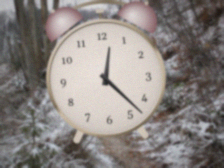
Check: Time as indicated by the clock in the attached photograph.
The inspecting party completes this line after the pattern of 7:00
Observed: 12:23
